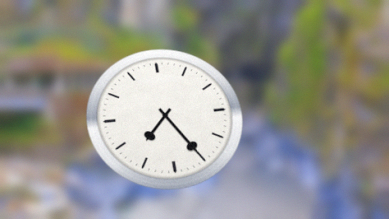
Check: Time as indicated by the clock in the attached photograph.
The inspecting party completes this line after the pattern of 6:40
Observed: 7:25
